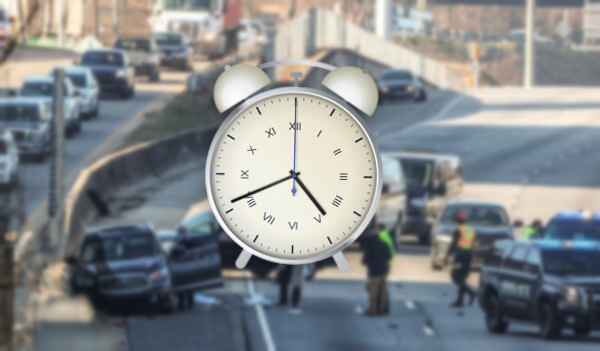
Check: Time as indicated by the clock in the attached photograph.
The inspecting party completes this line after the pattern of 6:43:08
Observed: 4:41:00
